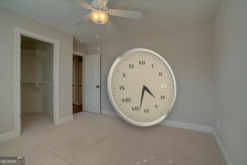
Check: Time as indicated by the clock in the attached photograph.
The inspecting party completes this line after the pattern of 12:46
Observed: 4:33
